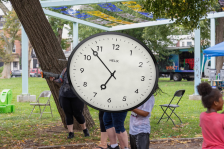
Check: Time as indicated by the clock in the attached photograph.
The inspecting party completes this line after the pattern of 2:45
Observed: 6:53
